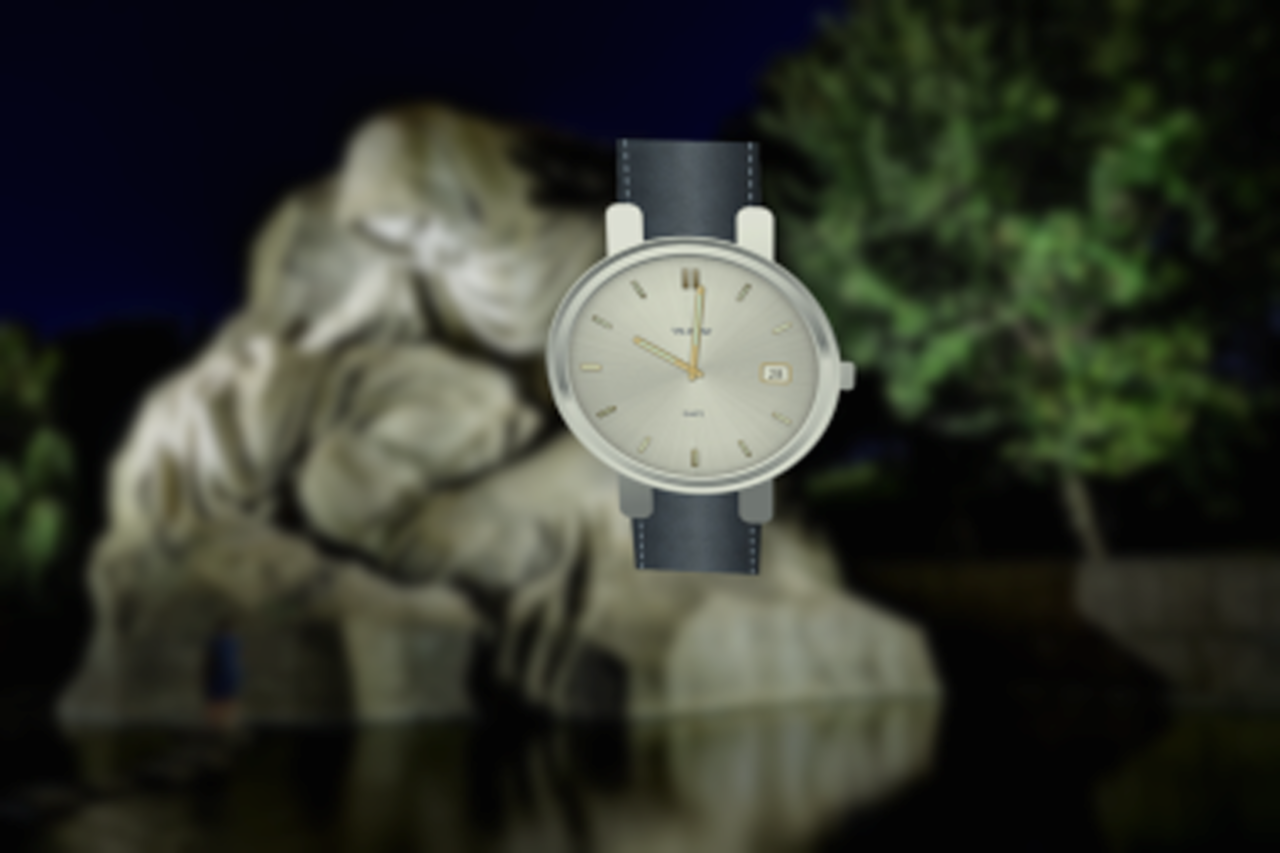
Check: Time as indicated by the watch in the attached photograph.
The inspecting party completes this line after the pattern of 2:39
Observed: 10:01
